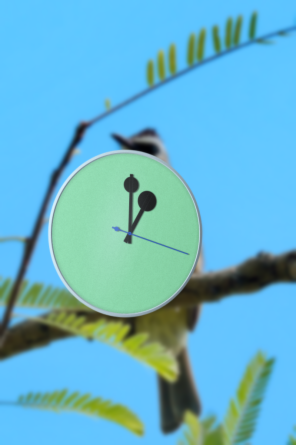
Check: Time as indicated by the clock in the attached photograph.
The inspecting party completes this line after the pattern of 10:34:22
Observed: 1:00:18
